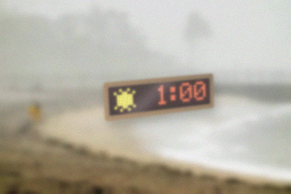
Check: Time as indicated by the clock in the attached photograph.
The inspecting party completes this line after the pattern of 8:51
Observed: 1:00
